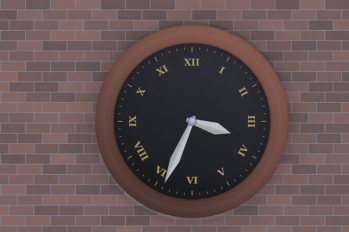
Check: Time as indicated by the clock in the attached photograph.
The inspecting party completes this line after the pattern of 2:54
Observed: 3:34
